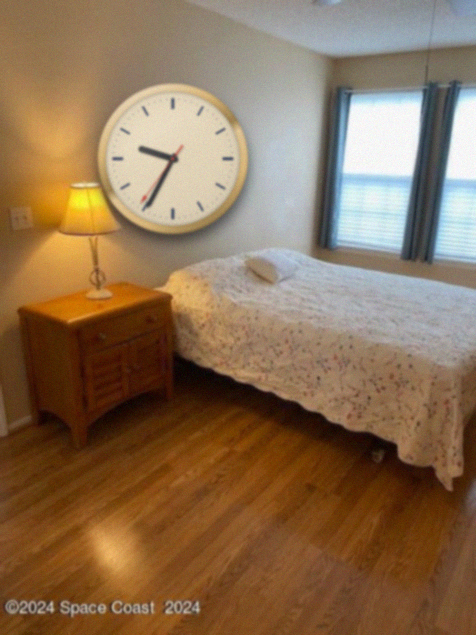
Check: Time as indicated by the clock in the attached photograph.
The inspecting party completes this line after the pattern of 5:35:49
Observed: 9:34:36
